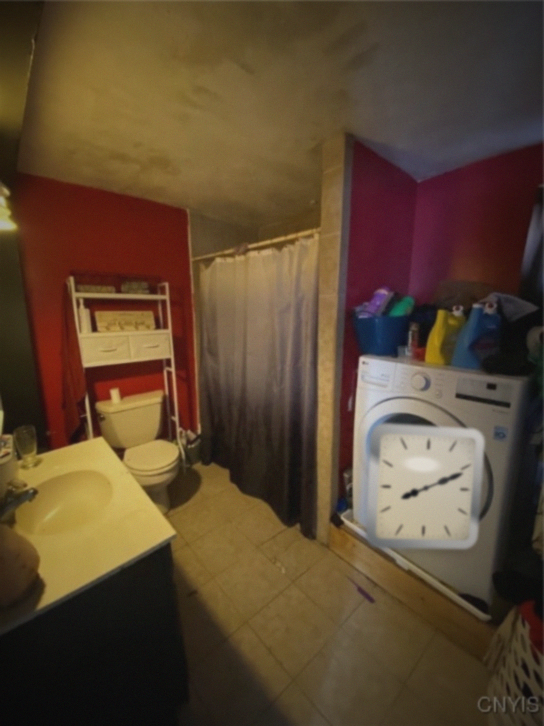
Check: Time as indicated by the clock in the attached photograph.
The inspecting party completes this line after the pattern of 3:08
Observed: 8:11
